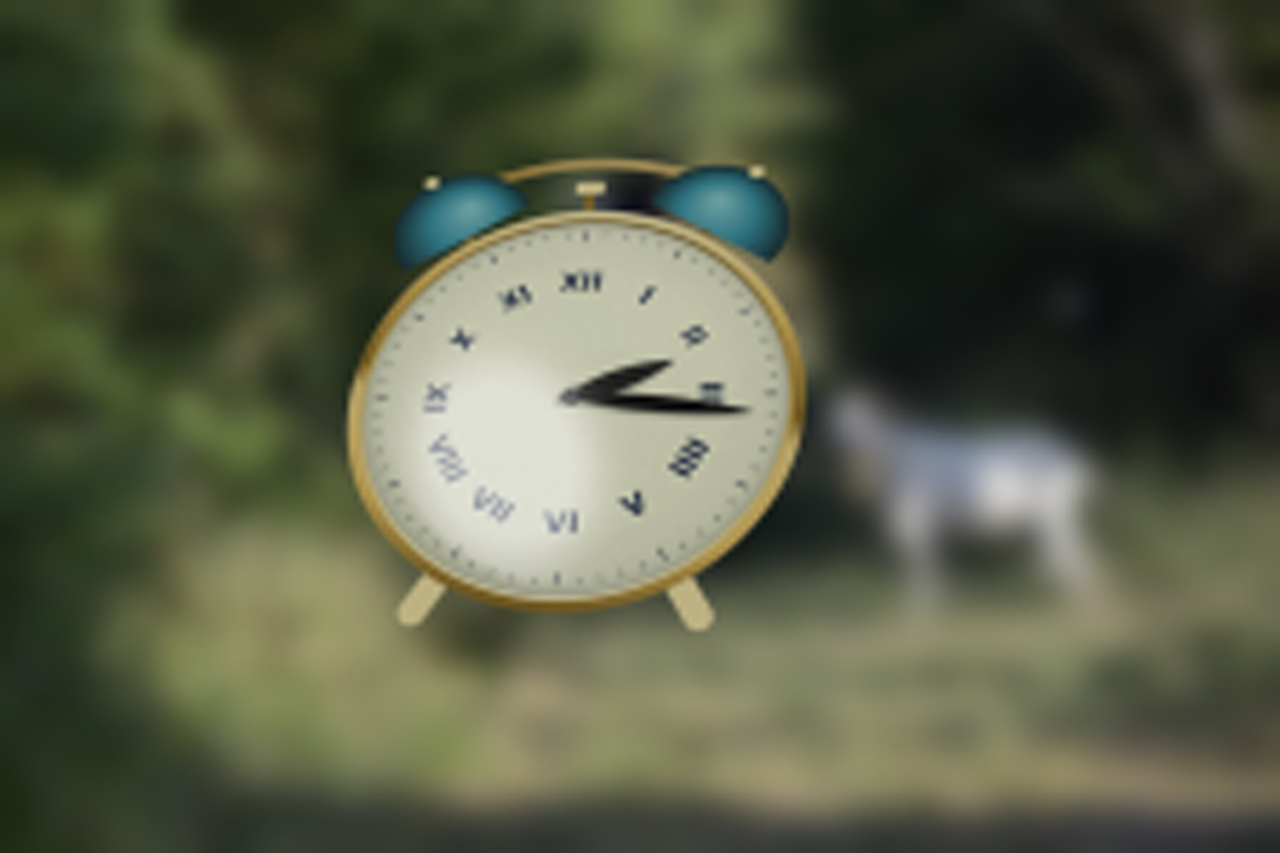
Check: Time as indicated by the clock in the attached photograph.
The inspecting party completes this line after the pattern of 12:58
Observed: 2:16
